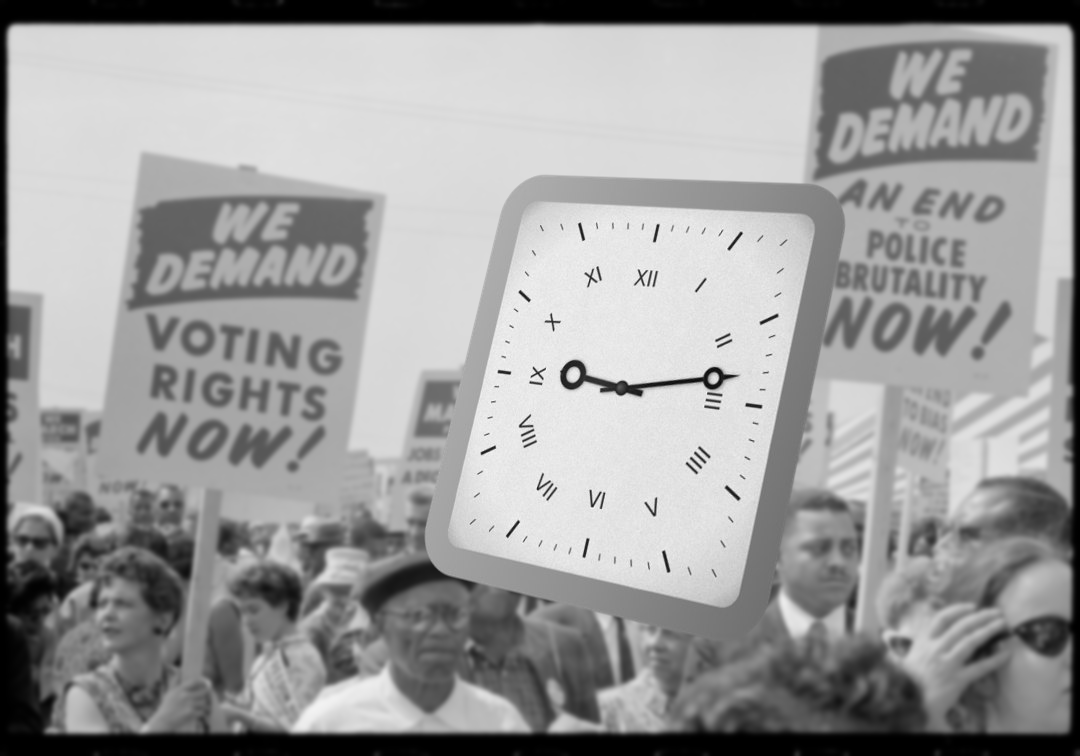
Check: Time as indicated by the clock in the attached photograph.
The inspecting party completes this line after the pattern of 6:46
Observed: 9:13
